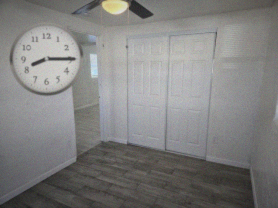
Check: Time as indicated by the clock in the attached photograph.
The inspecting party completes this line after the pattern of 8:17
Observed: 8:15
